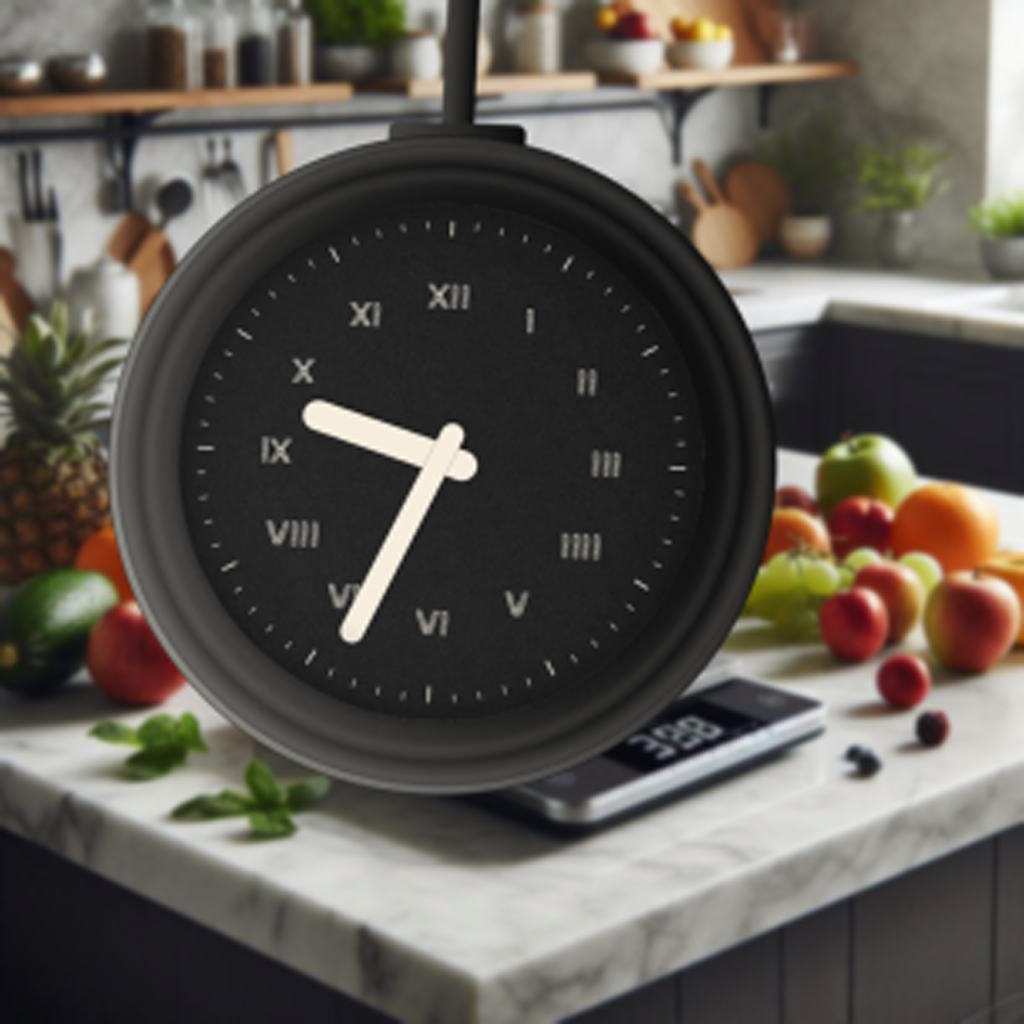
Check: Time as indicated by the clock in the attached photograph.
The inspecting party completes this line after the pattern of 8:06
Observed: 9:34
